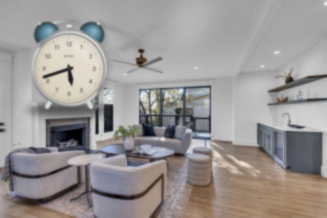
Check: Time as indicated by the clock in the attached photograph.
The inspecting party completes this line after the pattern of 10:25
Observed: 5:42
